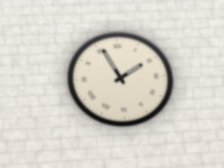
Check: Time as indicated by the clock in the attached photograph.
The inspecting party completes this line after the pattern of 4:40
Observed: 1:56
